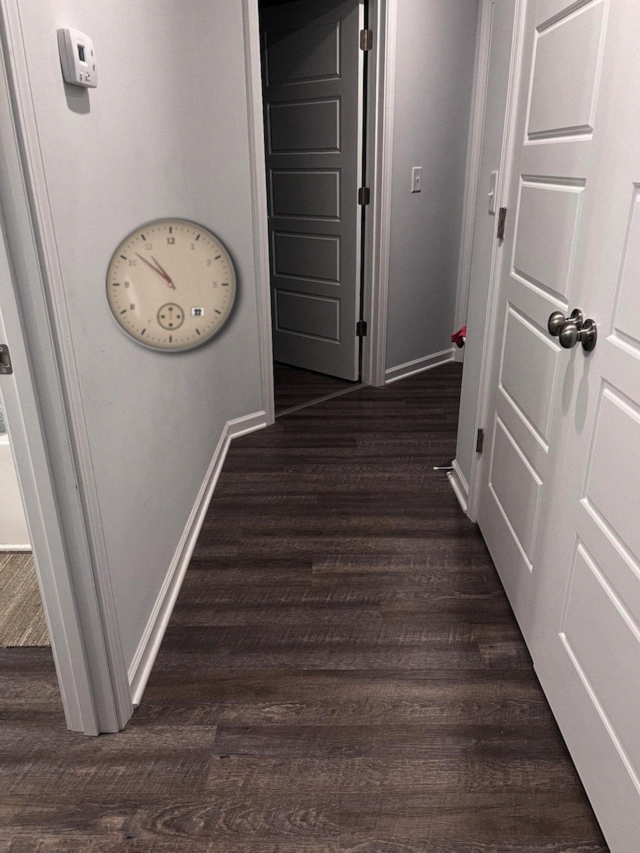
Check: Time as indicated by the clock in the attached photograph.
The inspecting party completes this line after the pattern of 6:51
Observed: 10:52
